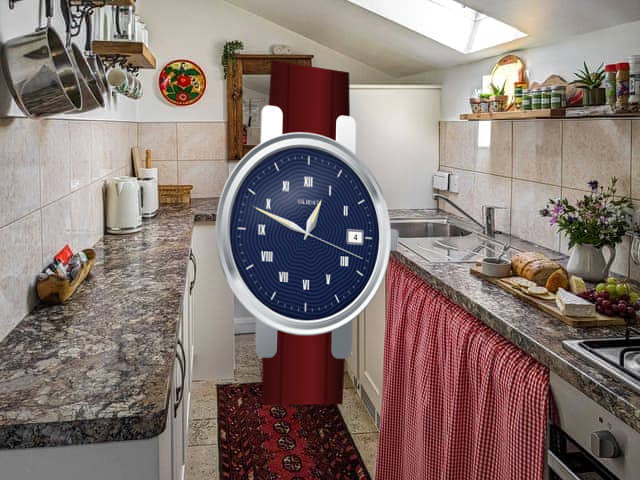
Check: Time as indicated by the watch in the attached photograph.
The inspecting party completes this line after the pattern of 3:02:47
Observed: 12:48:18
